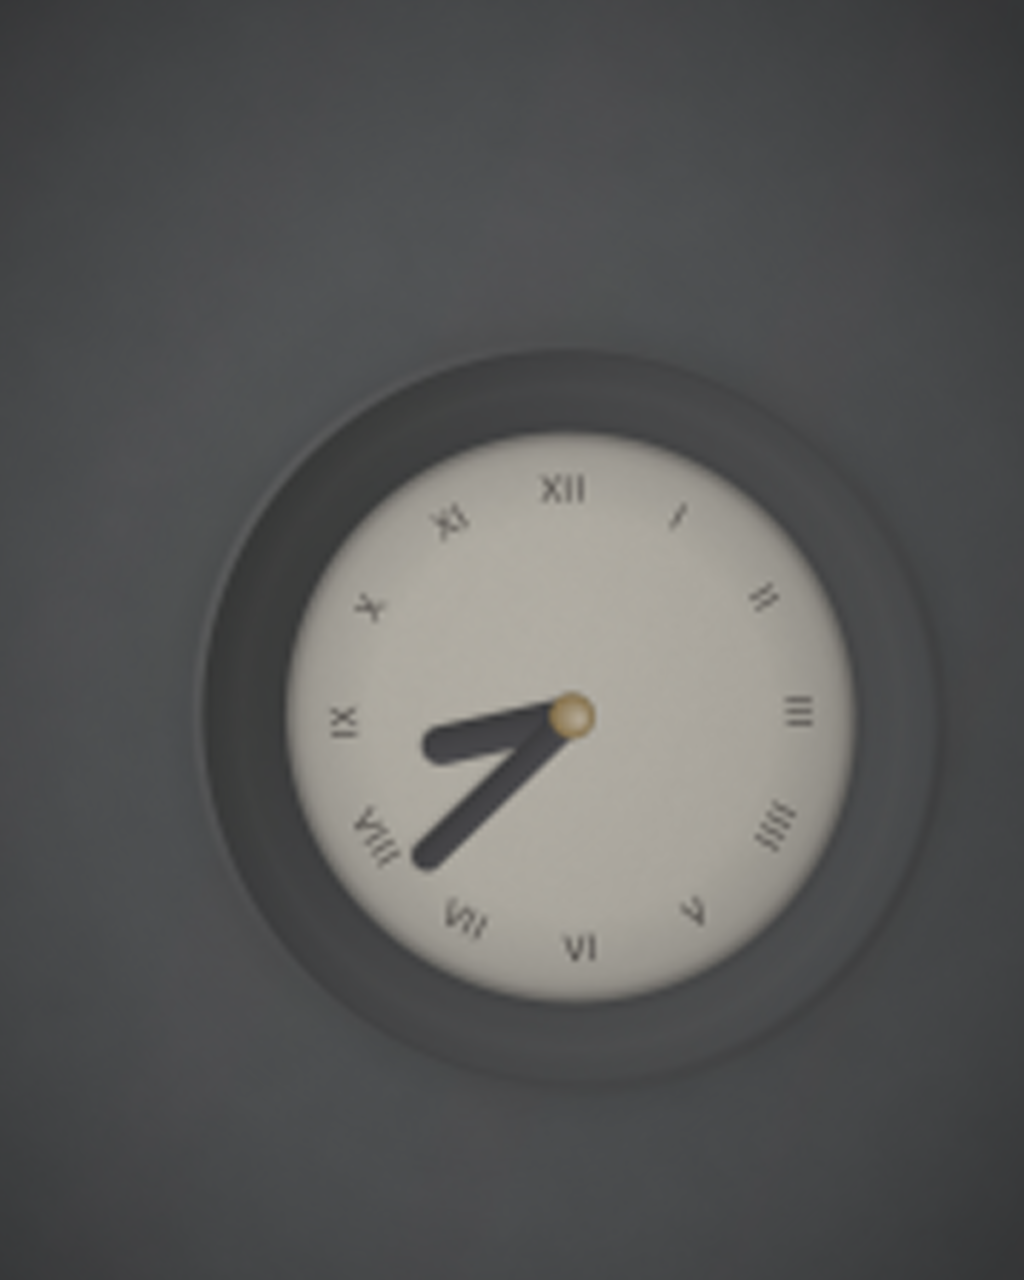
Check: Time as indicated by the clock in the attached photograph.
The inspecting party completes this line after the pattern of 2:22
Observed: 8:38
